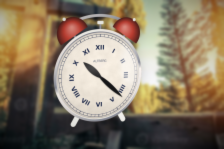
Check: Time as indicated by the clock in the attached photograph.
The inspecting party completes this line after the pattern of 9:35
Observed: 10:22
